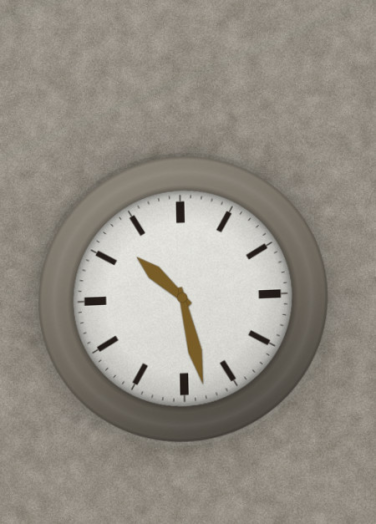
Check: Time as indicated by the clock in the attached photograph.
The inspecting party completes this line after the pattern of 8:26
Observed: 10:28
